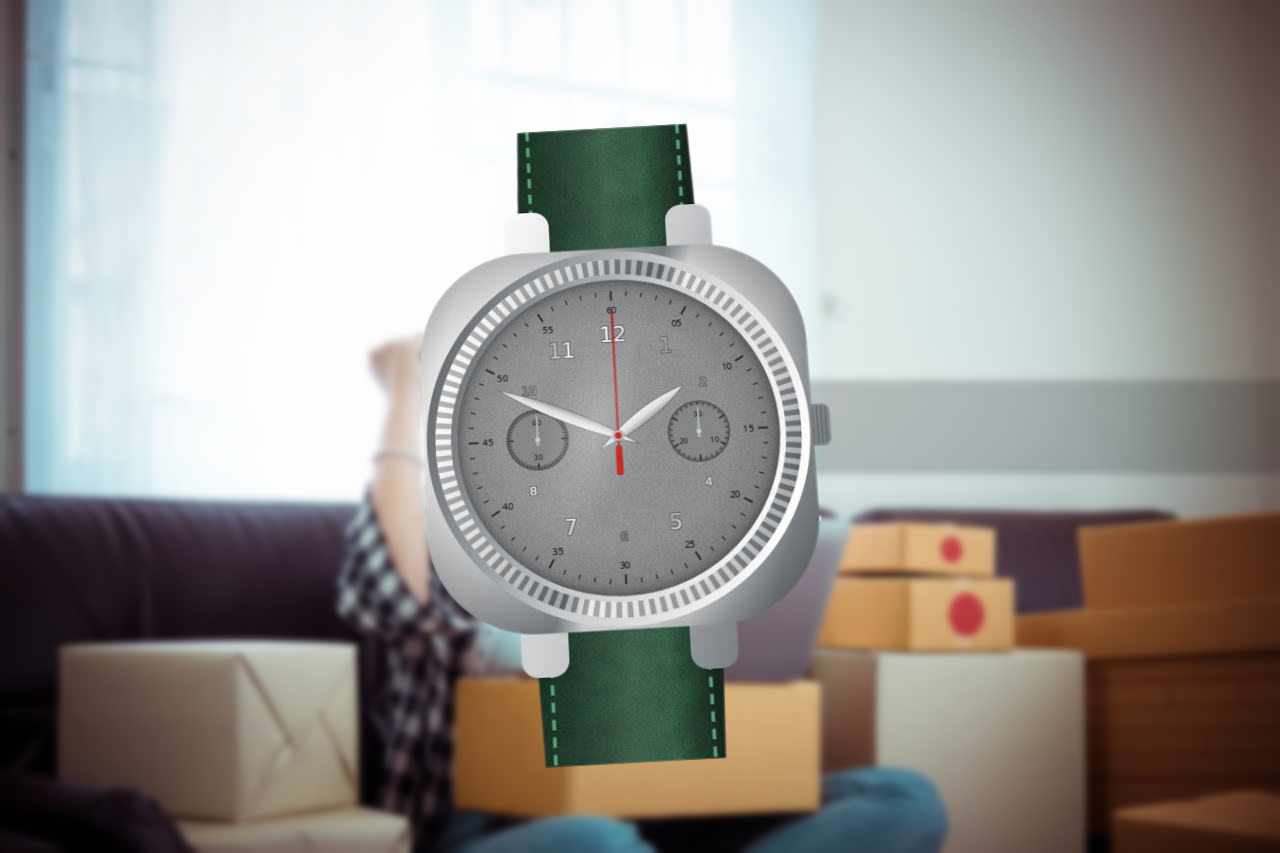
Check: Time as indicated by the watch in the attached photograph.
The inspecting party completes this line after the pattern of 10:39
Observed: 1:49
